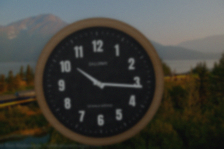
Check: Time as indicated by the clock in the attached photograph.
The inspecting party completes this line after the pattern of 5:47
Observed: 10:16
